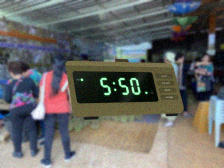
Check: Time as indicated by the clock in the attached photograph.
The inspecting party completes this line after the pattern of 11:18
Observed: 5:50
